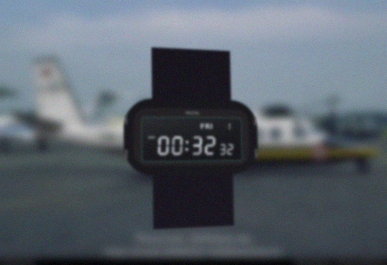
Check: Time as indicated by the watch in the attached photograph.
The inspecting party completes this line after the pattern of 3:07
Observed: 0:32
